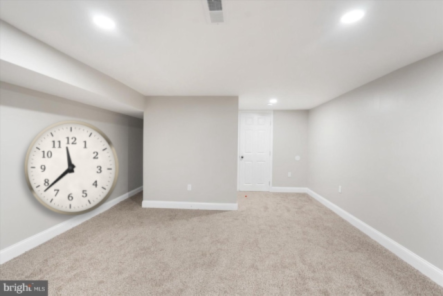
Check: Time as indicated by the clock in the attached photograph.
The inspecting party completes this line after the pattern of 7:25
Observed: 11:38
